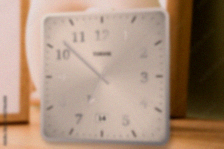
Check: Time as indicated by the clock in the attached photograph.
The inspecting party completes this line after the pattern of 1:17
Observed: 6:52
